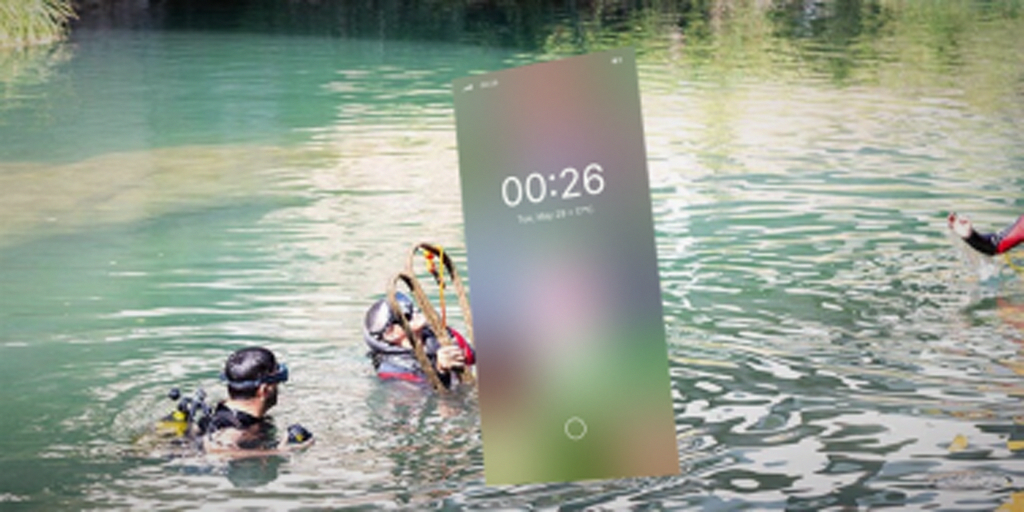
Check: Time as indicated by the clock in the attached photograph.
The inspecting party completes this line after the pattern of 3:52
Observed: 0:26
